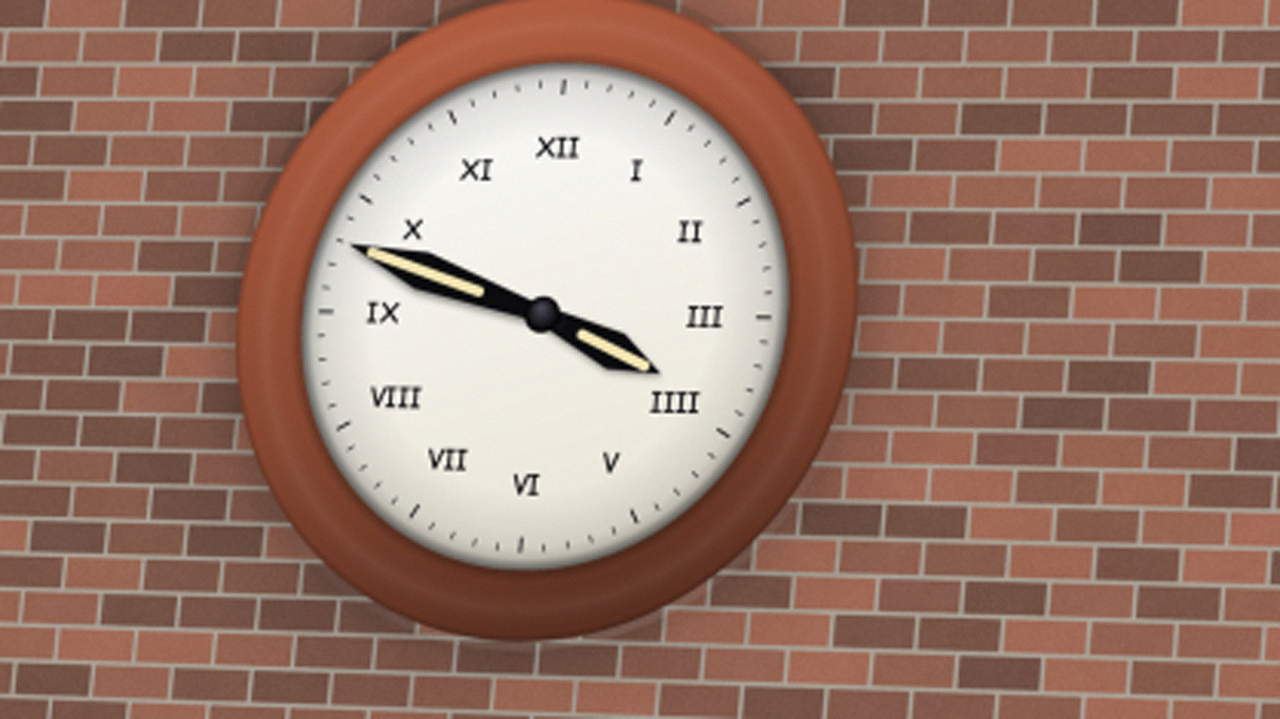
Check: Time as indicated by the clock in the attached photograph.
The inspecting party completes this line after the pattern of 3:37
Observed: 3:48
